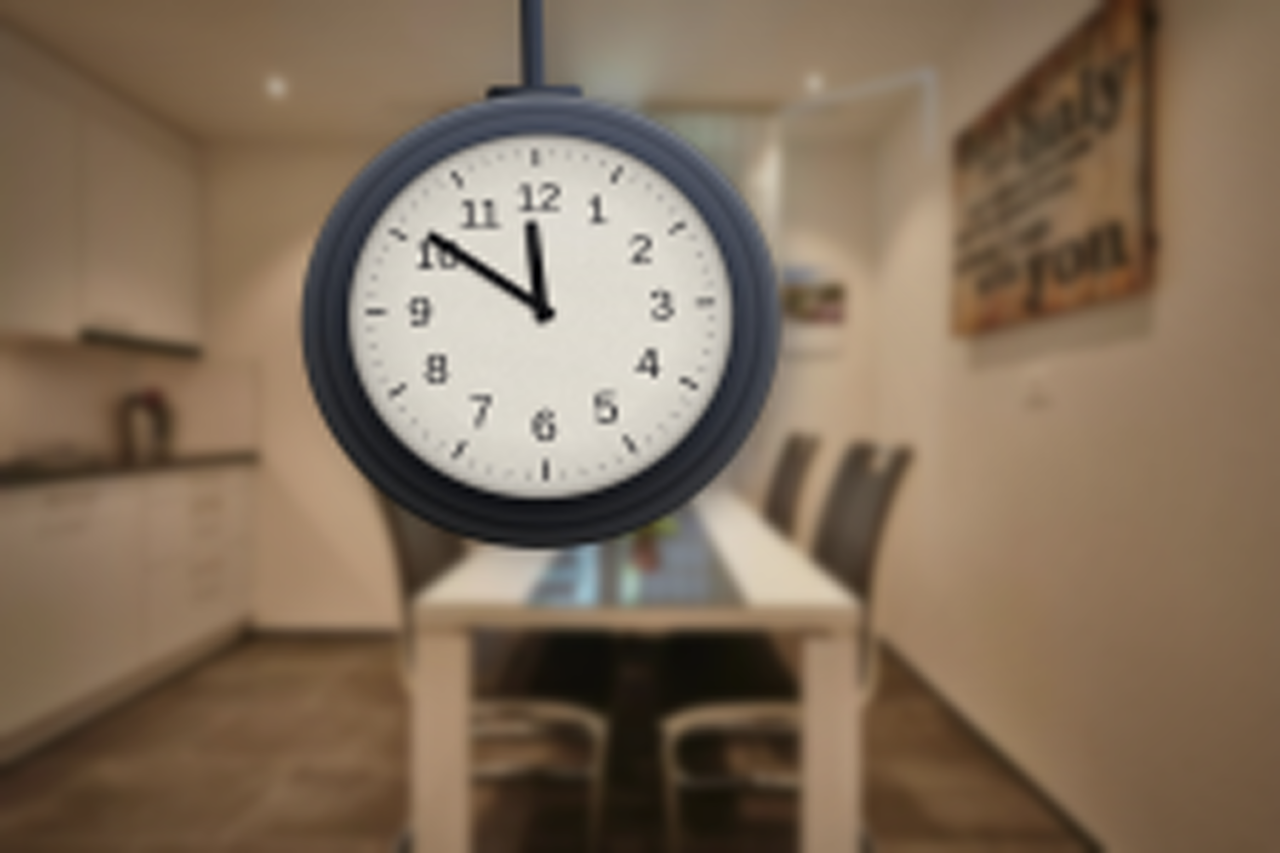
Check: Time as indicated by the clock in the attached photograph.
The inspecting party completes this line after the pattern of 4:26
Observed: 11:51
